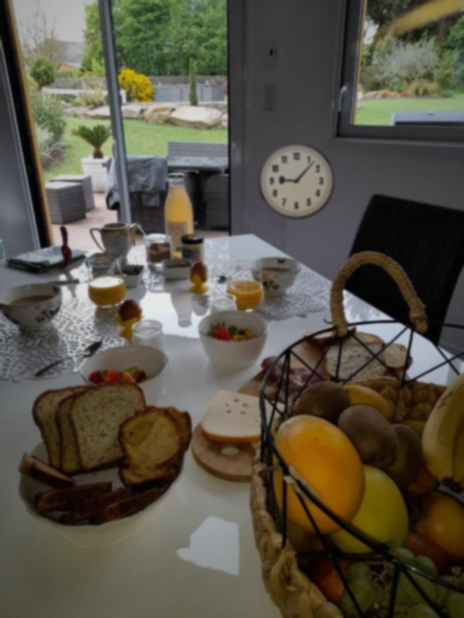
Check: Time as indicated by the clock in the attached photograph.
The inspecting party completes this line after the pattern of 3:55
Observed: 9:07
